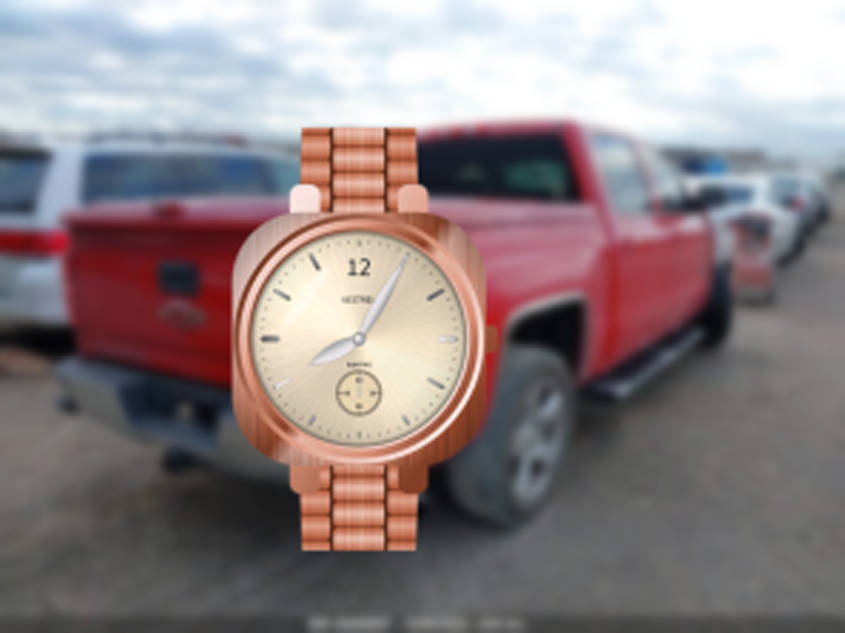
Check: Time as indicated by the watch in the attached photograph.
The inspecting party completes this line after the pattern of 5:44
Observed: 8:05
